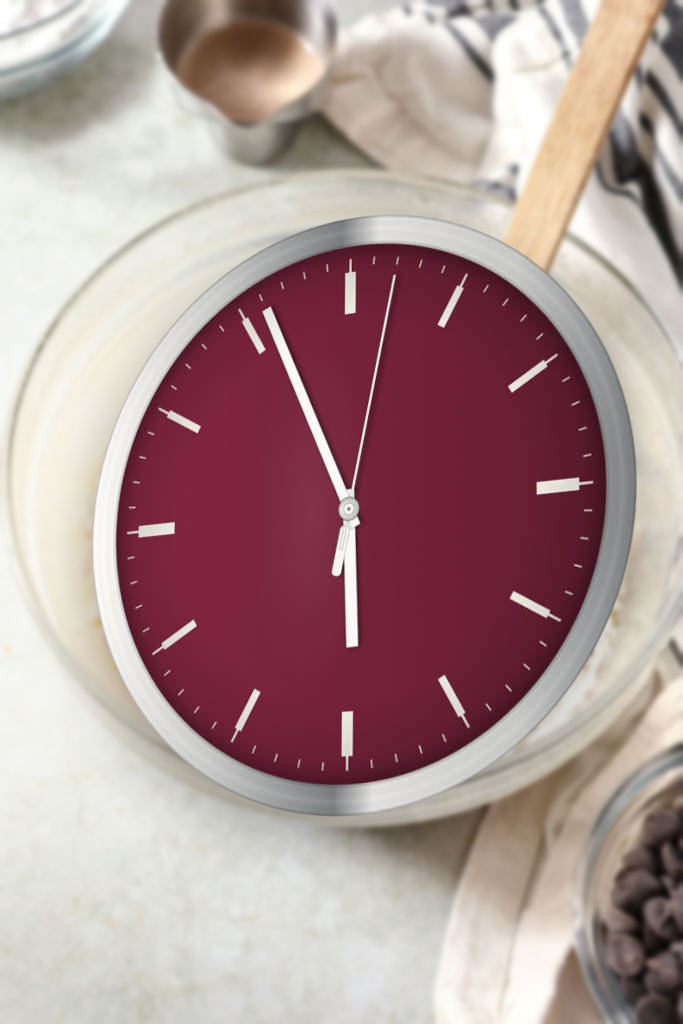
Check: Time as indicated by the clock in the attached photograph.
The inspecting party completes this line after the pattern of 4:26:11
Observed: 5:56:02
